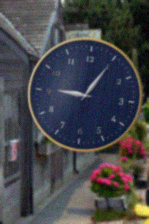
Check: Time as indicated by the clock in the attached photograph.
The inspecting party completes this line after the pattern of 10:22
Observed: 9:05
